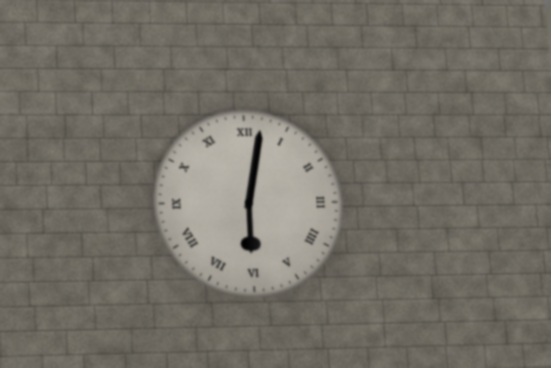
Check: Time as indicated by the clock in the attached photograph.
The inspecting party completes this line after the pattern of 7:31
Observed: 6:02
